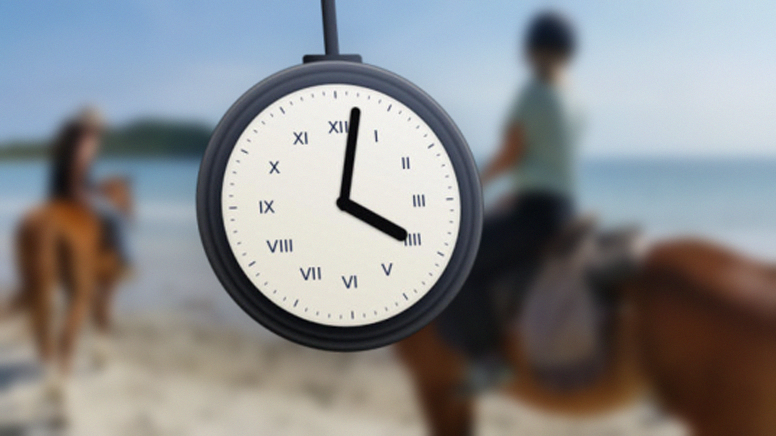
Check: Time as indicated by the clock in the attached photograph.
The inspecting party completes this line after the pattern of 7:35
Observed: 4:02
